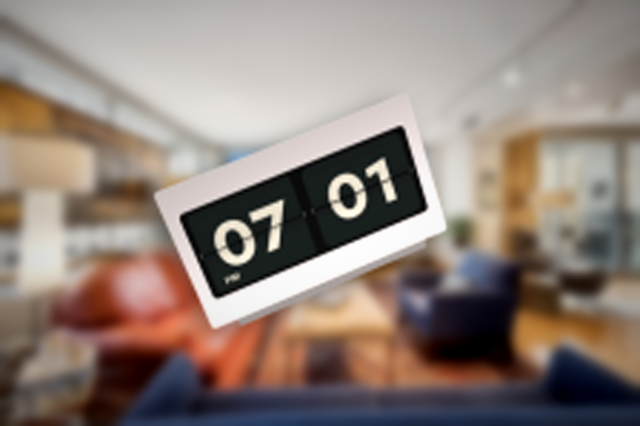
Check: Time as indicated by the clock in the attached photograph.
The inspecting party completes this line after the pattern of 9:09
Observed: 7:01
